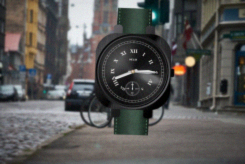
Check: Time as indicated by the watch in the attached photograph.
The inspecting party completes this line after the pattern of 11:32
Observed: 8:15
